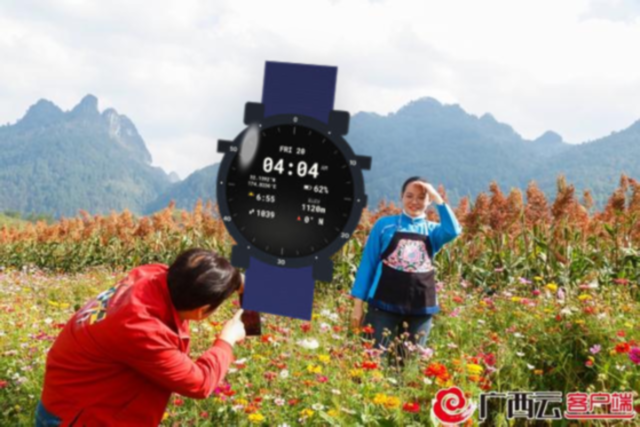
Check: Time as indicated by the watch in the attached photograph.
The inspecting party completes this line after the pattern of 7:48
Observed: 4:04
